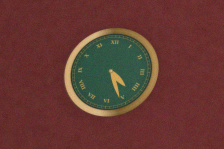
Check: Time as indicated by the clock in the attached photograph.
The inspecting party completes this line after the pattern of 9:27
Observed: 4:26
